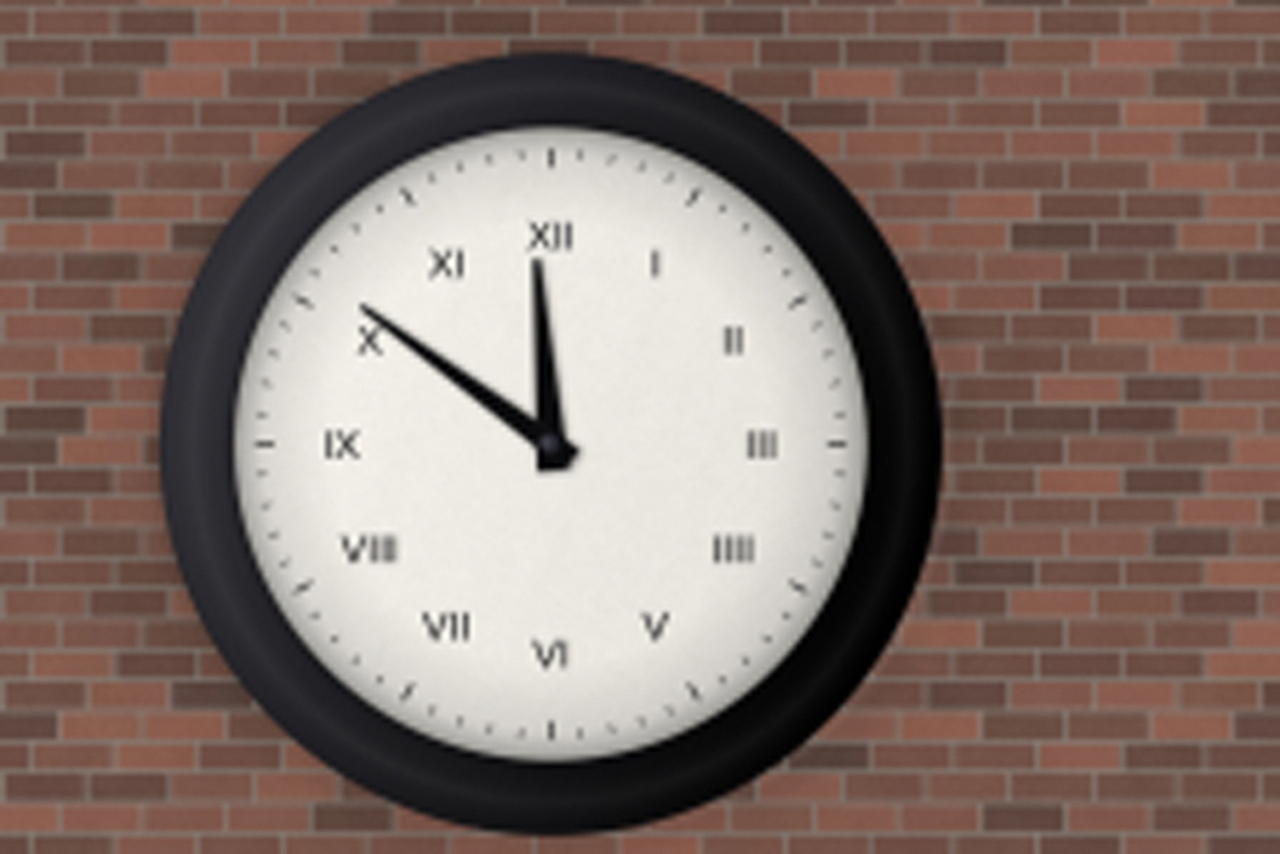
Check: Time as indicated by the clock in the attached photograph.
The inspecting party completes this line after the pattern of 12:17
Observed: 11:51
